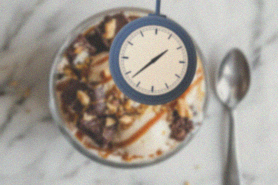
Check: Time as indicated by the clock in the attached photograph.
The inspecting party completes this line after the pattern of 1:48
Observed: 1:38
